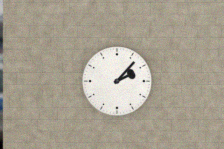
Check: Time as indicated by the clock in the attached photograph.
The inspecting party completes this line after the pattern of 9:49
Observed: 2:07
